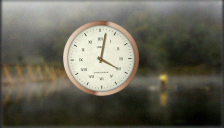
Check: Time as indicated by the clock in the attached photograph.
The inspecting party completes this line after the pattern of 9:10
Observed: 4:02
